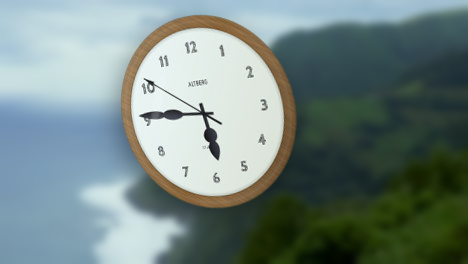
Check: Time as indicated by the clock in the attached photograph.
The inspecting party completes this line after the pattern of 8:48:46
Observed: 5:45:51
